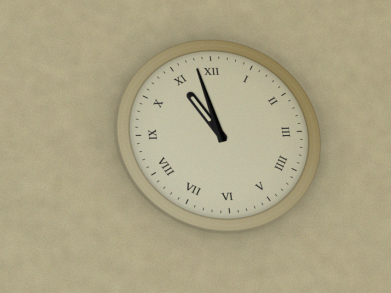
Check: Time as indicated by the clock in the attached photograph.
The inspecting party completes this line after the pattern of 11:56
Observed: 10:58
